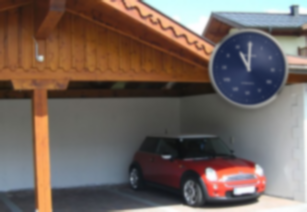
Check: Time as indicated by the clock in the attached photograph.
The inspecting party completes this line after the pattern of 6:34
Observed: 11:00
